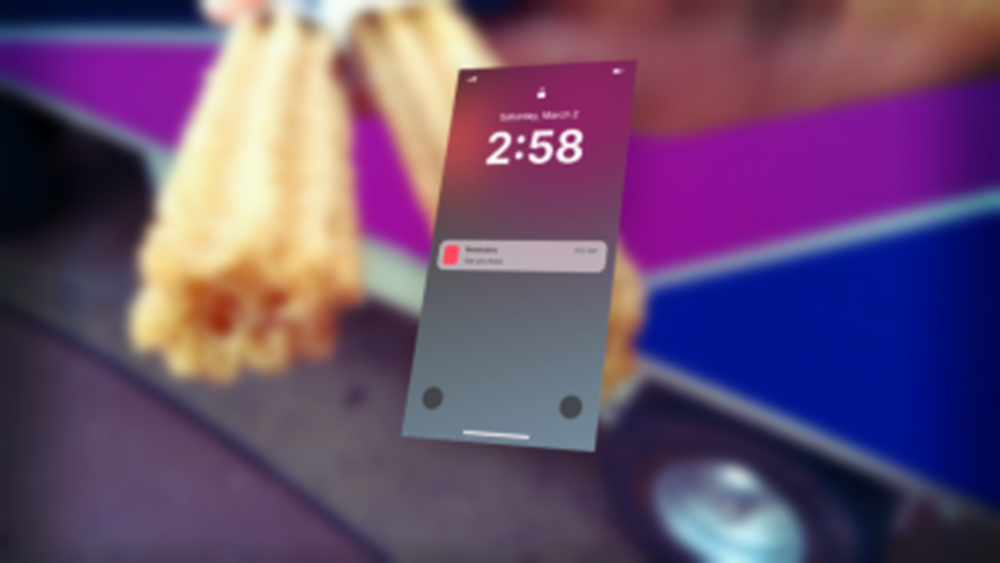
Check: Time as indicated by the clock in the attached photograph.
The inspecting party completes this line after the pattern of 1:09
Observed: 2:58
